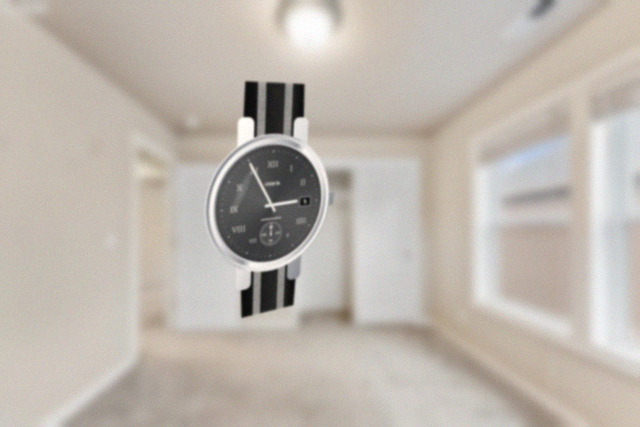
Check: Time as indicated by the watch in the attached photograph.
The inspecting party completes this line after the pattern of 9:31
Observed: 2:55
